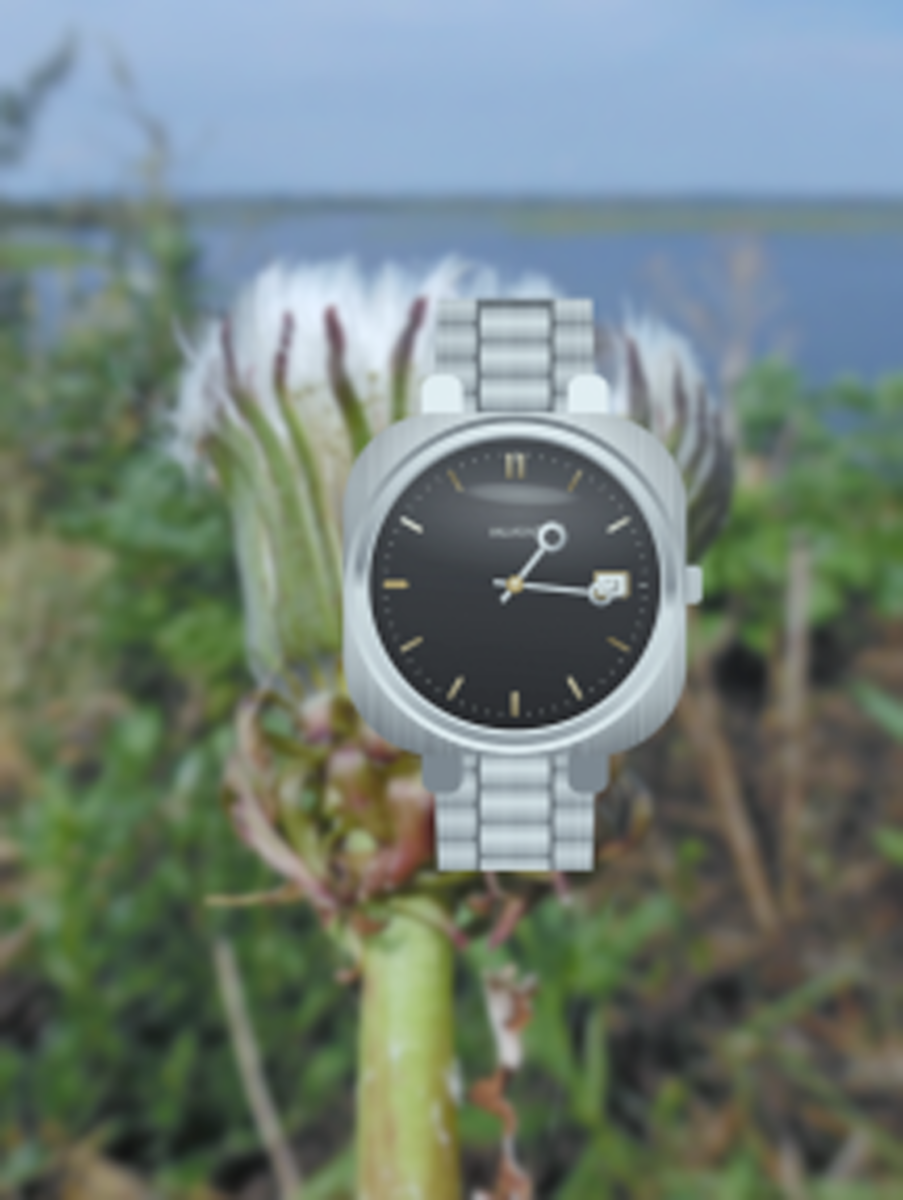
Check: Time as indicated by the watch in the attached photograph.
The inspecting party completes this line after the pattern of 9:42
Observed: 1:16
